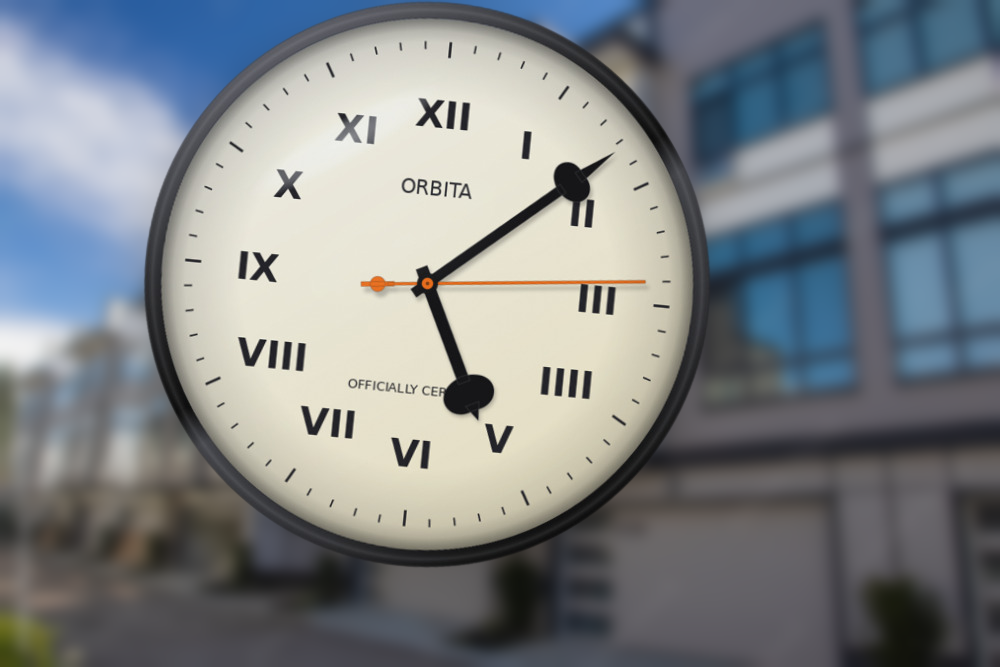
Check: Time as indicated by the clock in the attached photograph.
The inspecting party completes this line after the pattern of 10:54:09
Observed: 5:08:14
